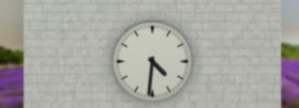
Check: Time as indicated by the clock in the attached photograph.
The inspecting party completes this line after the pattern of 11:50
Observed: 4:31
